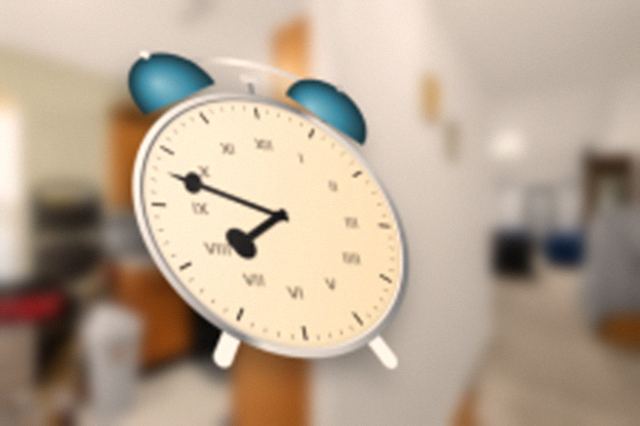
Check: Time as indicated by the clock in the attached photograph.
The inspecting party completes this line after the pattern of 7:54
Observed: 7:48
